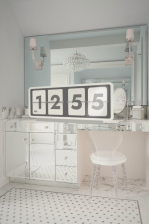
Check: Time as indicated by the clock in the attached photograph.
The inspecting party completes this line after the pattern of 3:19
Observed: 12:55
